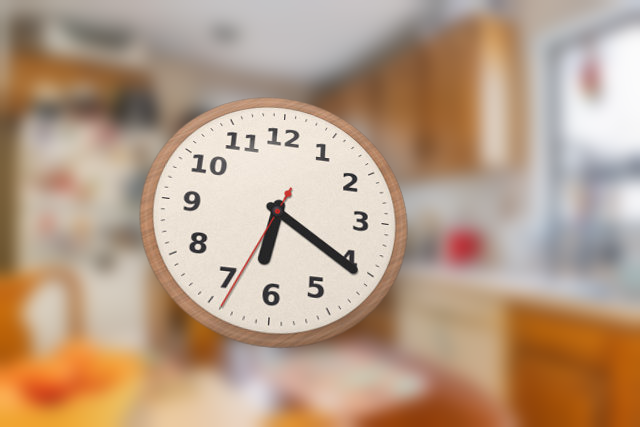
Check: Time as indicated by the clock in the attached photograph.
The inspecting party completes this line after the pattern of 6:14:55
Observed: 6:20:34
